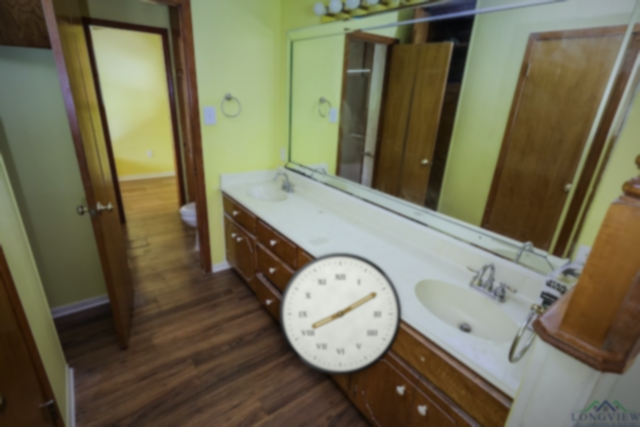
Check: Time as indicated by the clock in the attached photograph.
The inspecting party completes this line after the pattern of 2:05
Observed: 8:10
